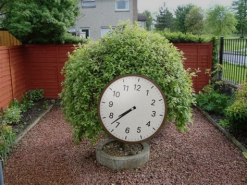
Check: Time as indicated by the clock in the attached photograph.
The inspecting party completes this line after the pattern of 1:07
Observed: 7:37
